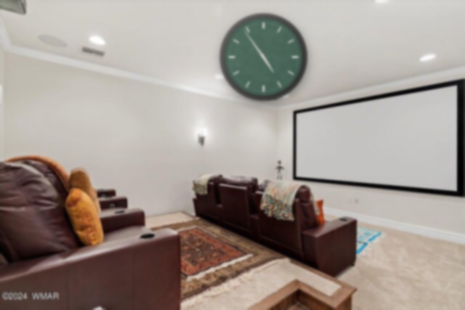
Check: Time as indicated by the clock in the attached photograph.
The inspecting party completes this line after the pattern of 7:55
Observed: 4:54
